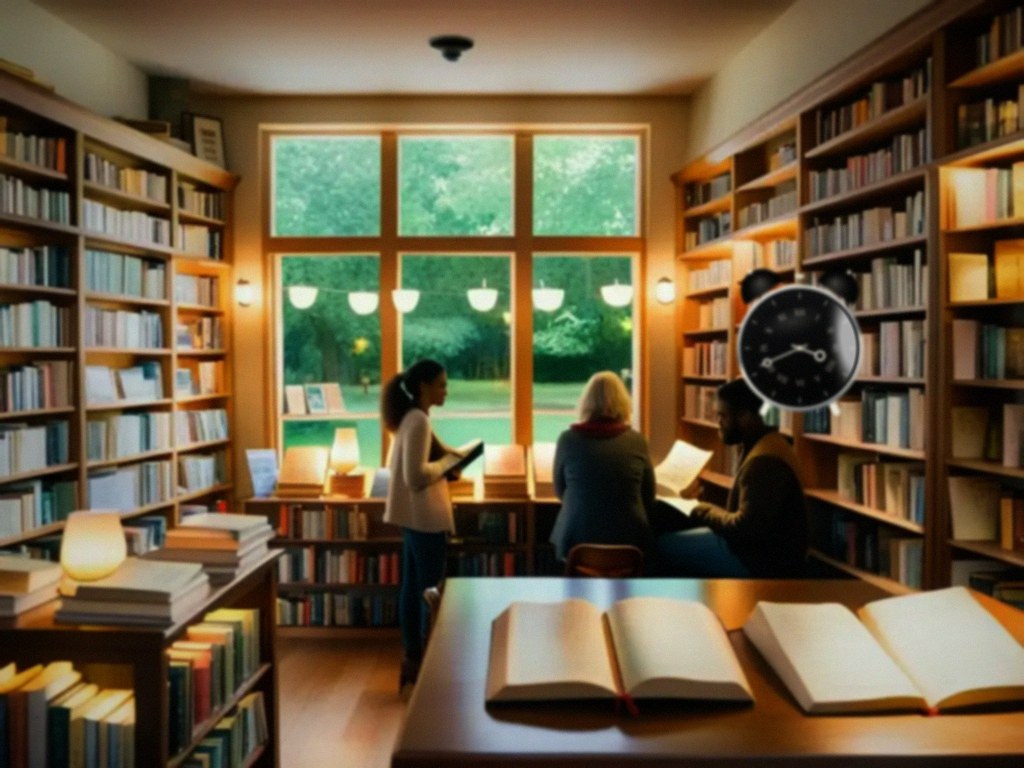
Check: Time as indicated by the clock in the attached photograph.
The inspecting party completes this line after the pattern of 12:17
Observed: 3:41
